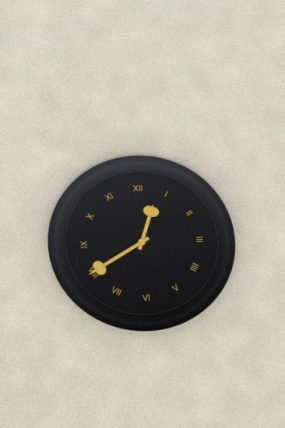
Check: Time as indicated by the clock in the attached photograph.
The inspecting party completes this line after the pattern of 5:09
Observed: 12:40
